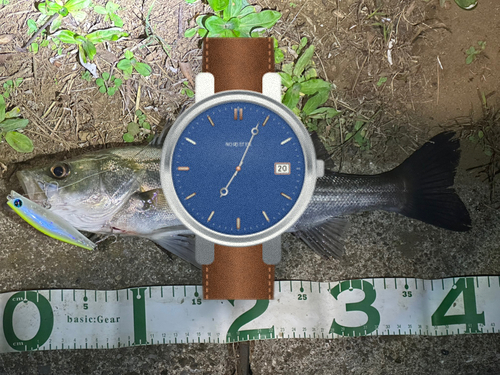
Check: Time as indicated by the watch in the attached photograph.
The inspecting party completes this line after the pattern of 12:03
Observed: 7:04
